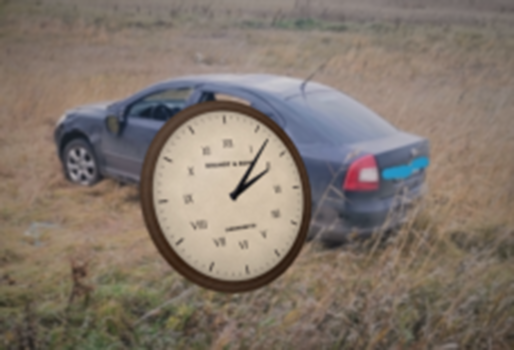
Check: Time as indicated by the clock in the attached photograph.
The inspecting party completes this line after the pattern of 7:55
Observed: 2:07
